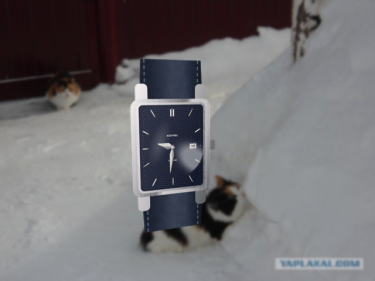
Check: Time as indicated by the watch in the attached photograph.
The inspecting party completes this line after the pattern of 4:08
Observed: 9:31
